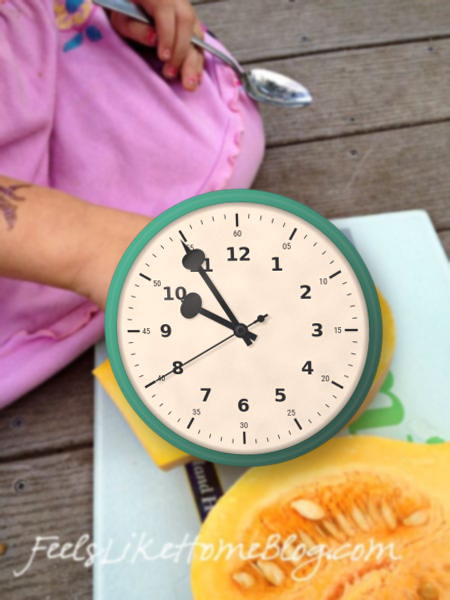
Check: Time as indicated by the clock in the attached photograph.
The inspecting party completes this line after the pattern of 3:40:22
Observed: 9:54:40
